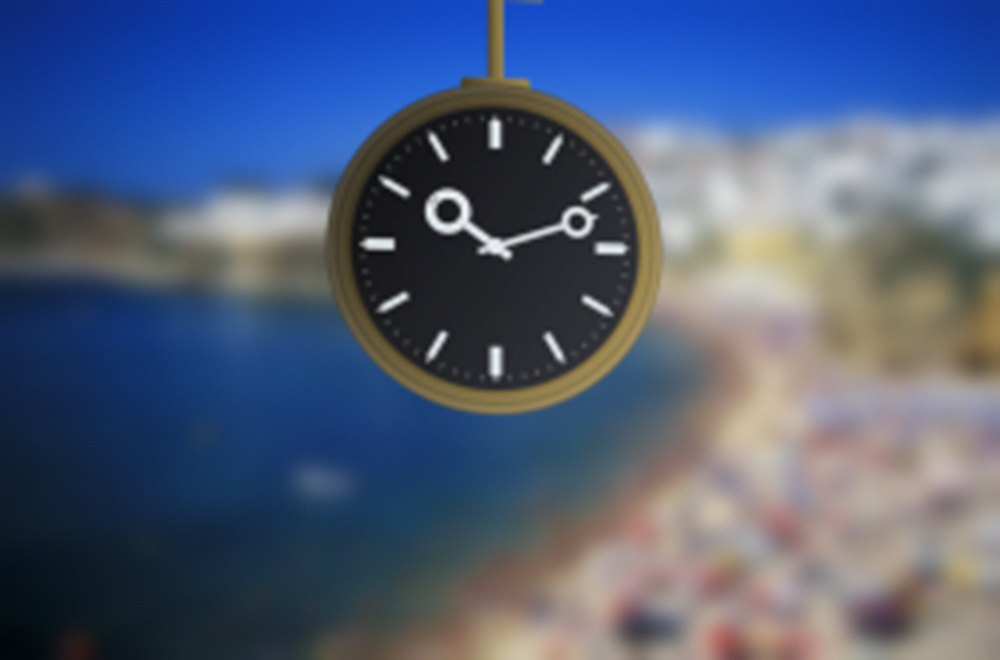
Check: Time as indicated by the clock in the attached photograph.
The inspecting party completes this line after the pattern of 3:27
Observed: 10:12
